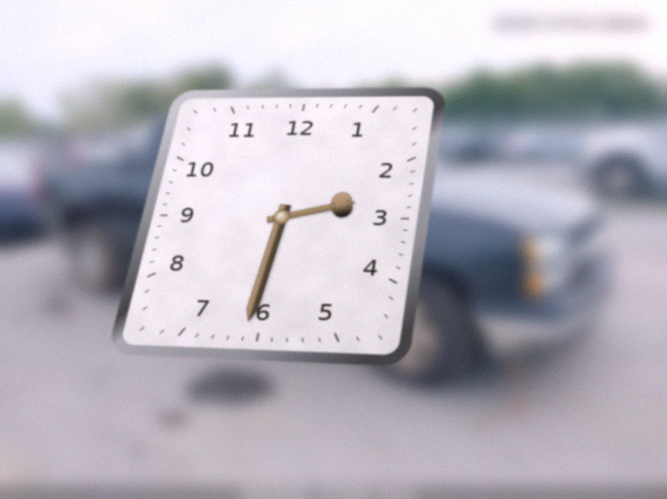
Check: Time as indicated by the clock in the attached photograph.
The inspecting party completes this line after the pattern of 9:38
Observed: 2:31
